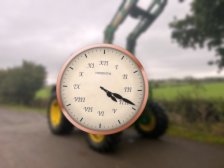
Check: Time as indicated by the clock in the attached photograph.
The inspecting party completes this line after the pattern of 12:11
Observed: 4:19
